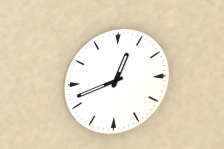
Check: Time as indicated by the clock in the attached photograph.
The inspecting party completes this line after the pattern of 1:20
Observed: 12:42
